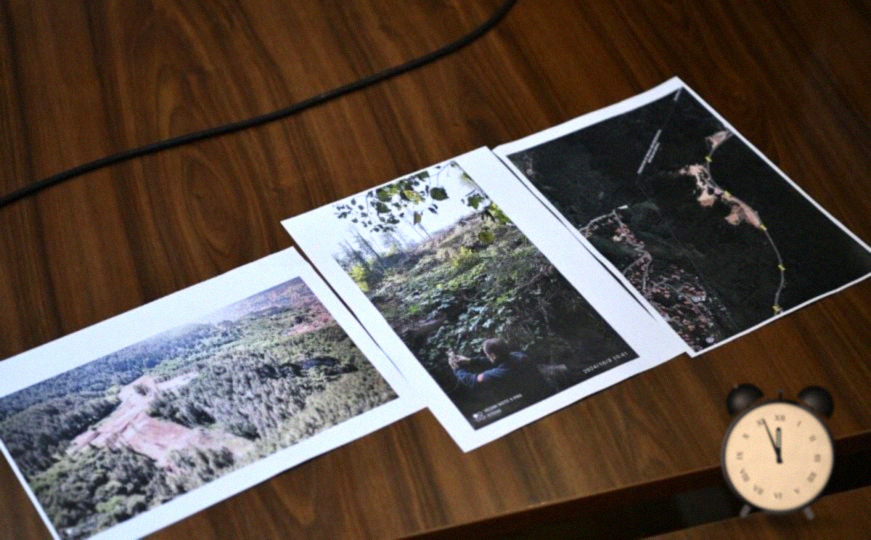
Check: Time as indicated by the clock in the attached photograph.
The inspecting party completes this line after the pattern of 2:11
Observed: 11:56
